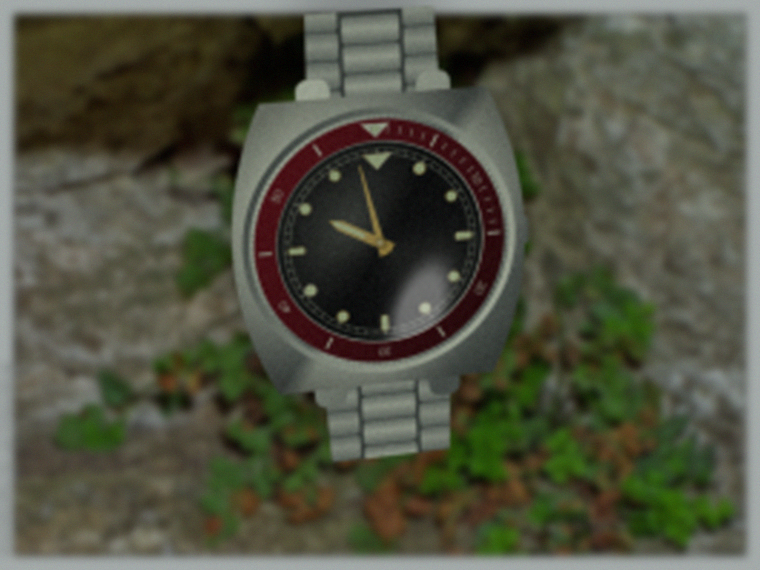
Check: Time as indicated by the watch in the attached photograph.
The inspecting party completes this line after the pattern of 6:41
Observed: 9:58
